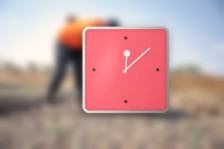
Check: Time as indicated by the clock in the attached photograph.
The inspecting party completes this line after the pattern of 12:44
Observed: 12:08
